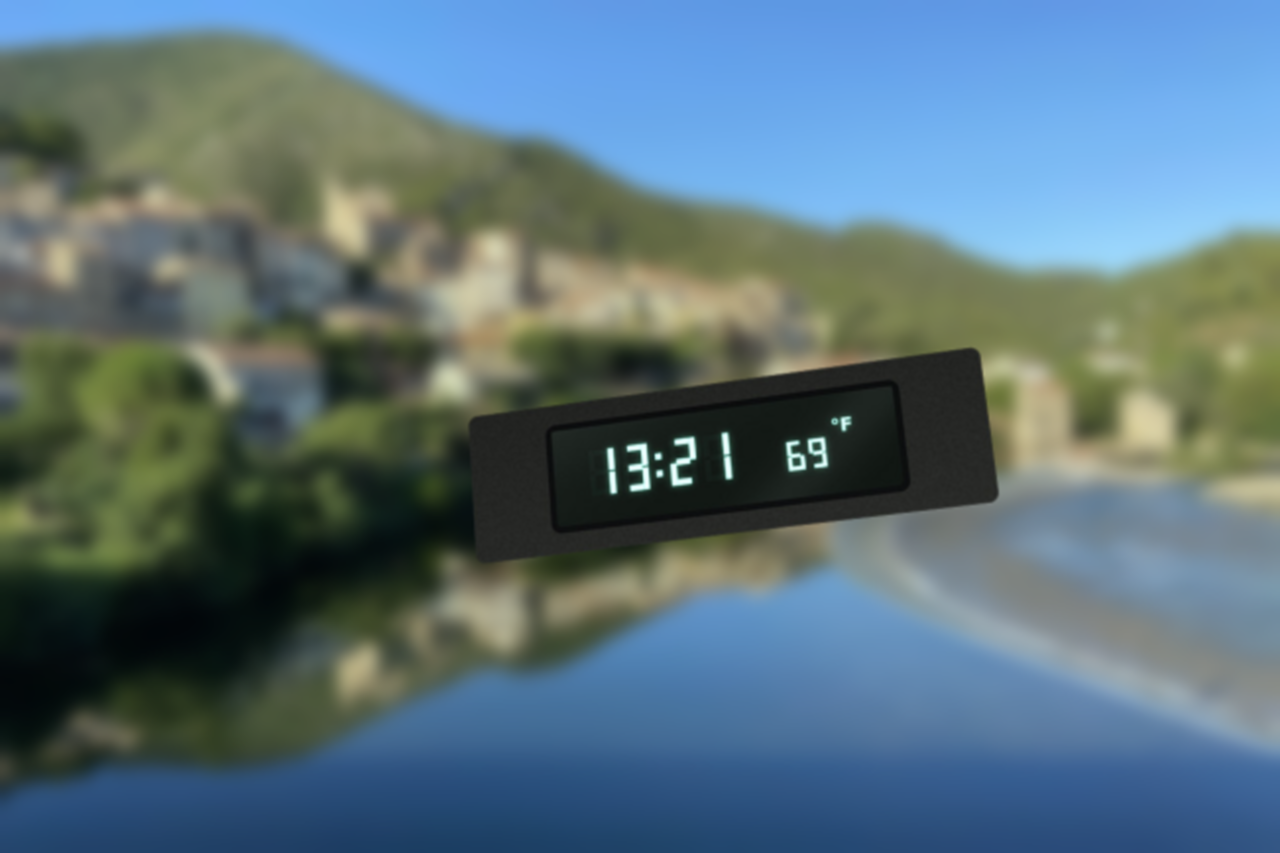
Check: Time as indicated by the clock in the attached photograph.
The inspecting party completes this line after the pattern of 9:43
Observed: 13:21
